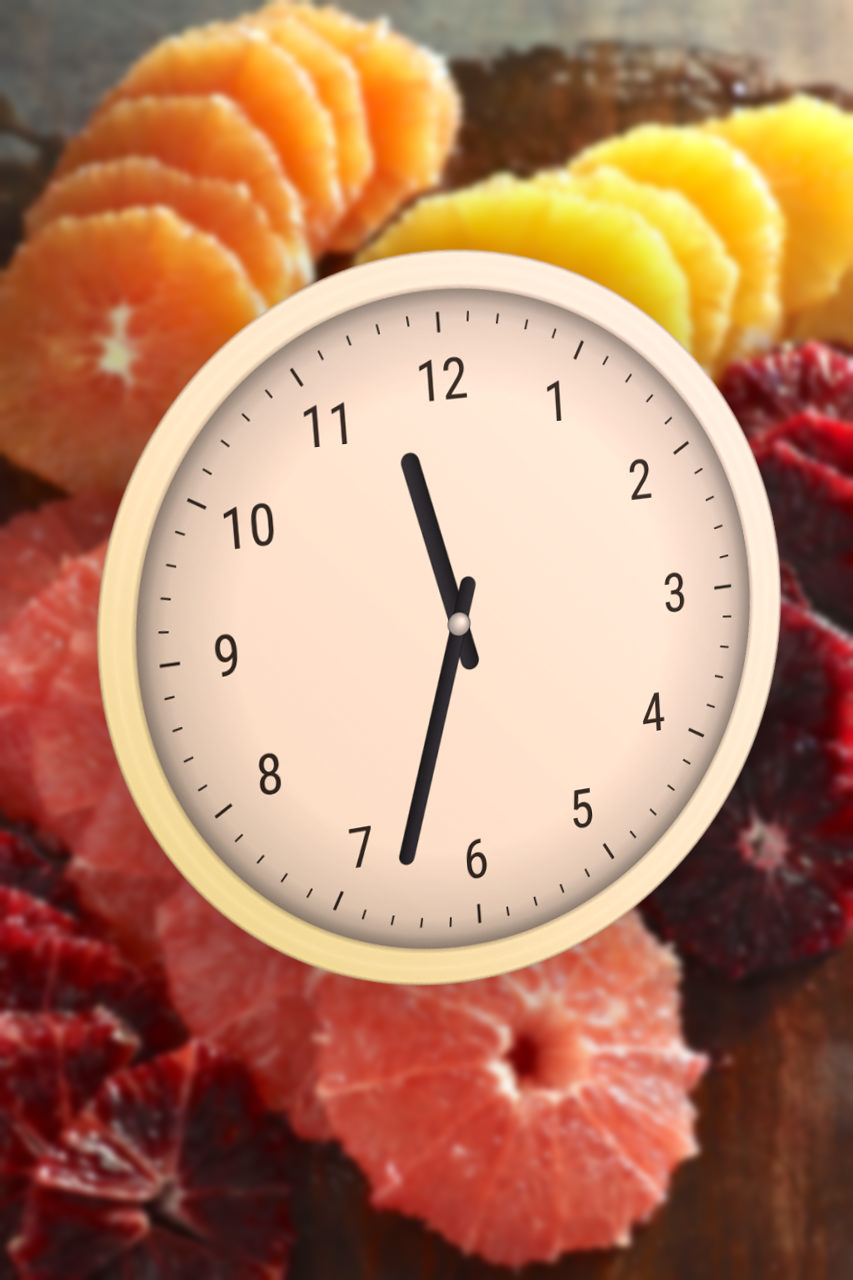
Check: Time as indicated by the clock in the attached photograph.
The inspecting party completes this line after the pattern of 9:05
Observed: 11:33
